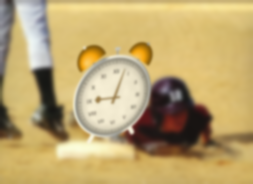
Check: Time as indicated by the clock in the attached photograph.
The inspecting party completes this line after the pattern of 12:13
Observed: 9:03
